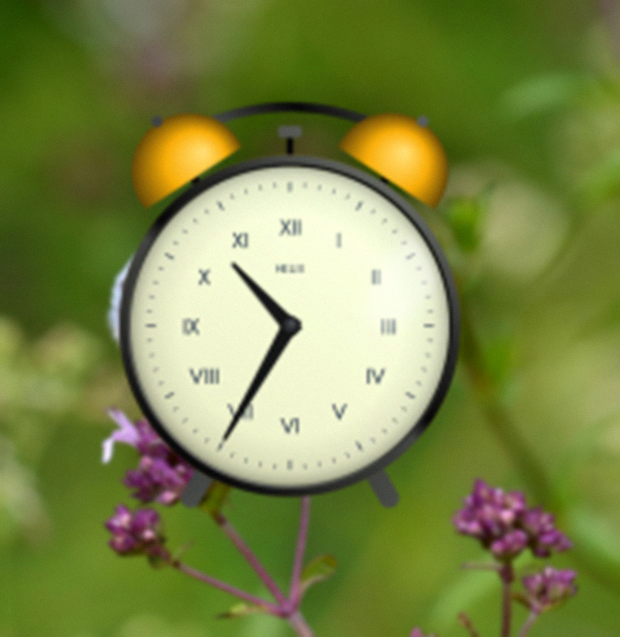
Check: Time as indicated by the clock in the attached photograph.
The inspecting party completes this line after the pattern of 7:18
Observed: 10:35
